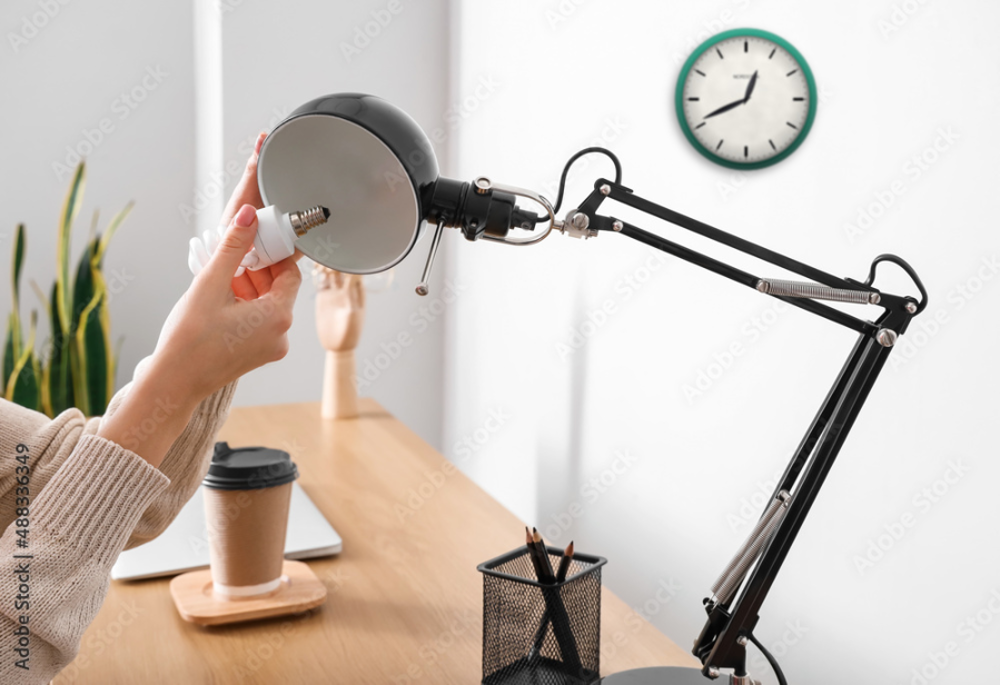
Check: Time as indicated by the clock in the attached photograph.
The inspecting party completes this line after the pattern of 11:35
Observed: 12:41
